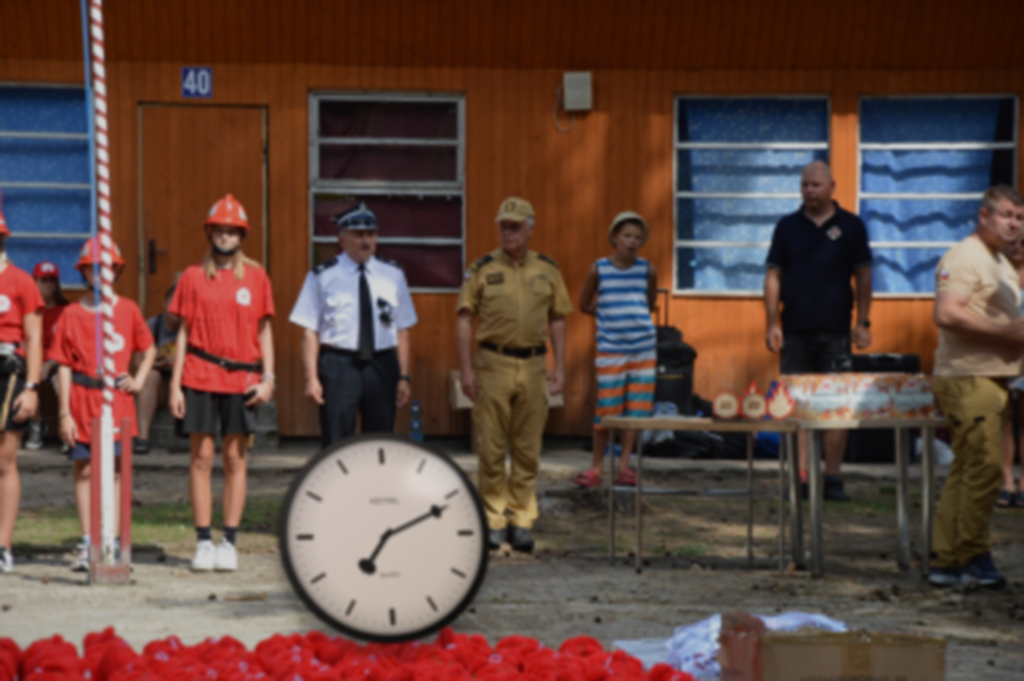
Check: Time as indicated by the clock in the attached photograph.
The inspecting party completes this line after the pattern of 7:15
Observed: 7:11
